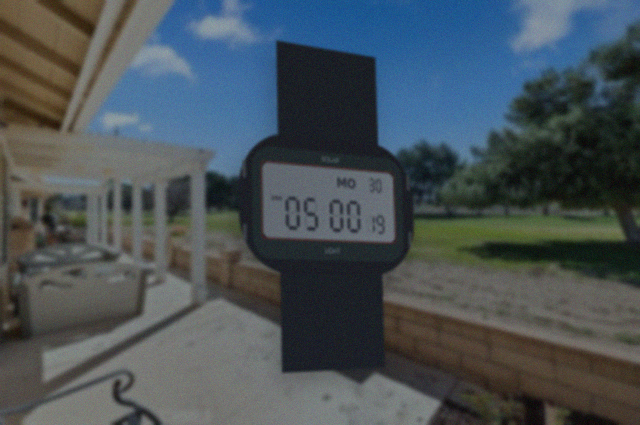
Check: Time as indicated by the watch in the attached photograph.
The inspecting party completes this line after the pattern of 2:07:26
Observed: 5:00:19
